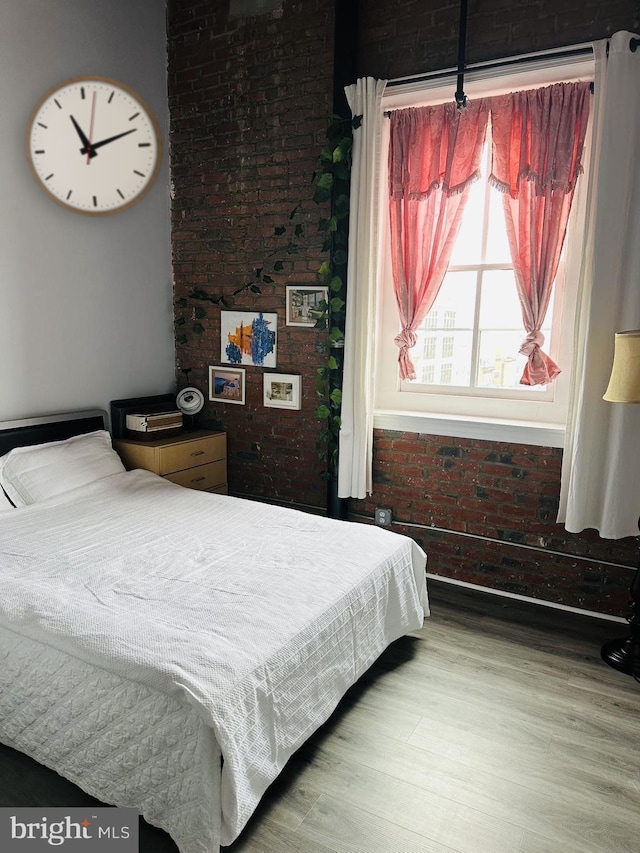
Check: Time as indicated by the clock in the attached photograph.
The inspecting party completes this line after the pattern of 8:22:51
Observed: 11:12:02
